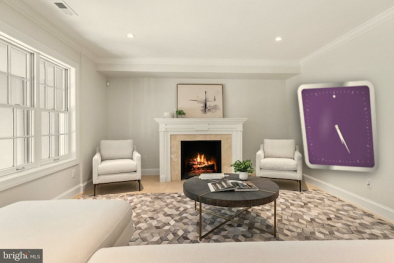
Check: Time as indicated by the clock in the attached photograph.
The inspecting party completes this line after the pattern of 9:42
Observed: 5:26
